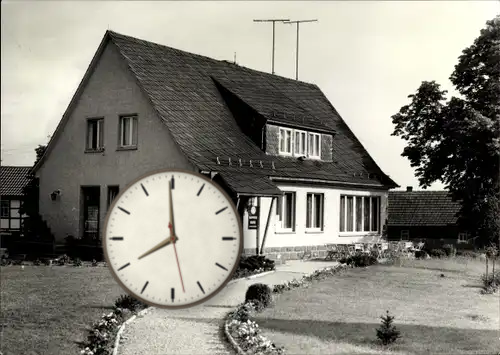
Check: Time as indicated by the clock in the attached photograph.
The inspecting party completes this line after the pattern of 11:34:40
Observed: 7:59:28
